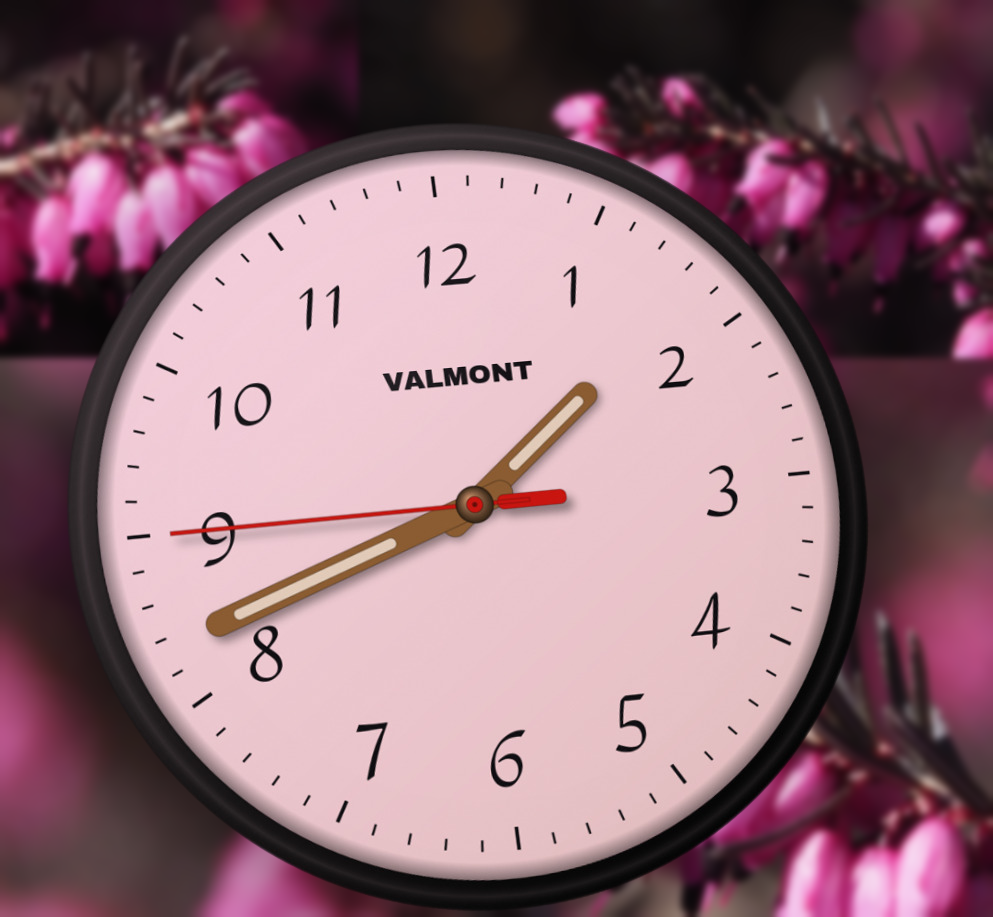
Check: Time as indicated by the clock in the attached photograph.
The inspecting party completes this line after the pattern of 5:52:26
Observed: 1:41:45
